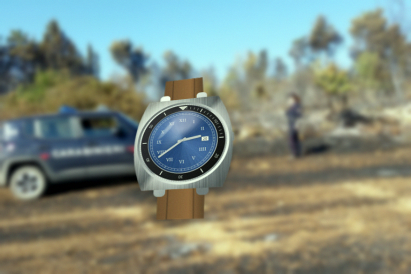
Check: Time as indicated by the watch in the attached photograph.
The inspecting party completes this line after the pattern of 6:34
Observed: 2:39
